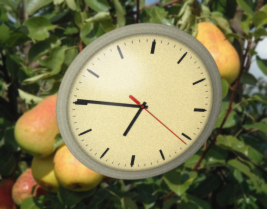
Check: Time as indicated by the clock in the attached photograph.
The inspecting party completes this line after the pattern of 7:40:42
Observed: 6:45:21
